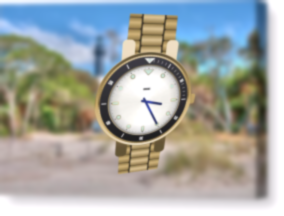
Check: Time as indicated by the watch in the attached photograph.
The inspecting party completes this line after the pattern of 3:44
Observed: 3:25
